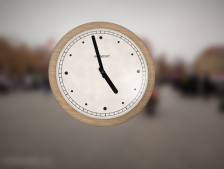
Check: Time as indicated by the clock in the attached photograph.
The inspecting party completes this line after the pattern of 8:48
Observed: 4:58
